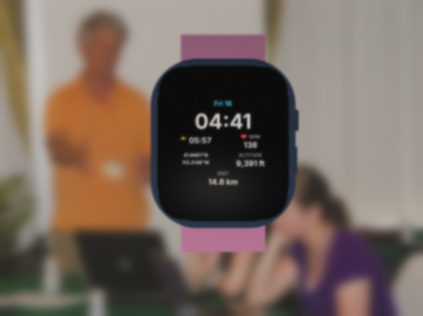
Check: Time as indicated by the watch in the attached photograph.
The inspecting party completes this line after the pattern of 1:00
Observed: 4:41
